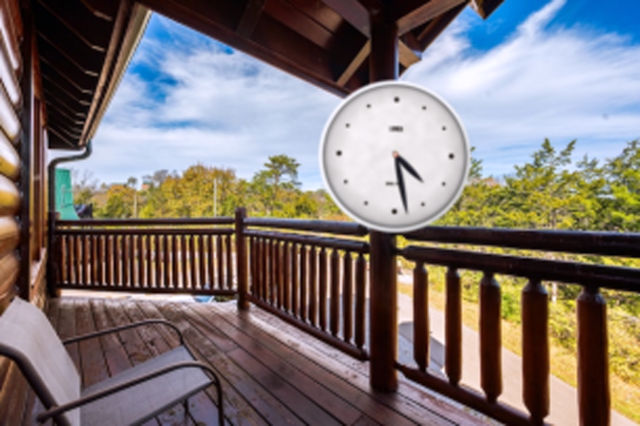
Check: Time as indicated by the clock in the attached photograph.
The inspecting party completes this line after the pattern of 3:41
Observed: 4:28
